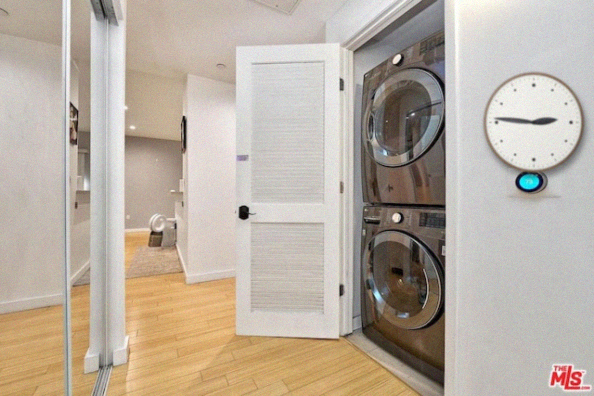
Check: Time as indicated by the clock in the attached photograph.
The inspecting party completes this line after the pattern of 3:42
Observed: 2:46
